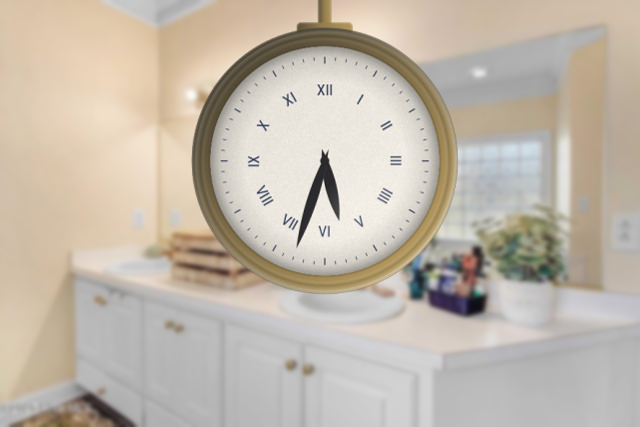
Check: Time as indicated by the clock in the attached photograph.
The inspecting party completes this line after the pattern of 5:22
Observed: 5:33
